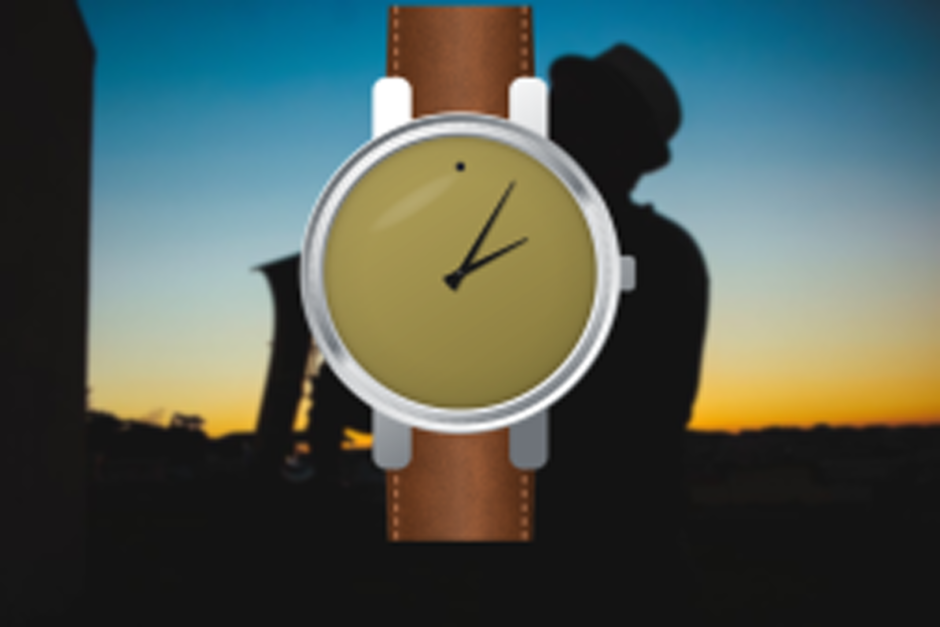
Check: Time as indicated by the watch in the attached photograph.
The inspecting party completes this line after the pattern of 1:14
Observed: 2:05
